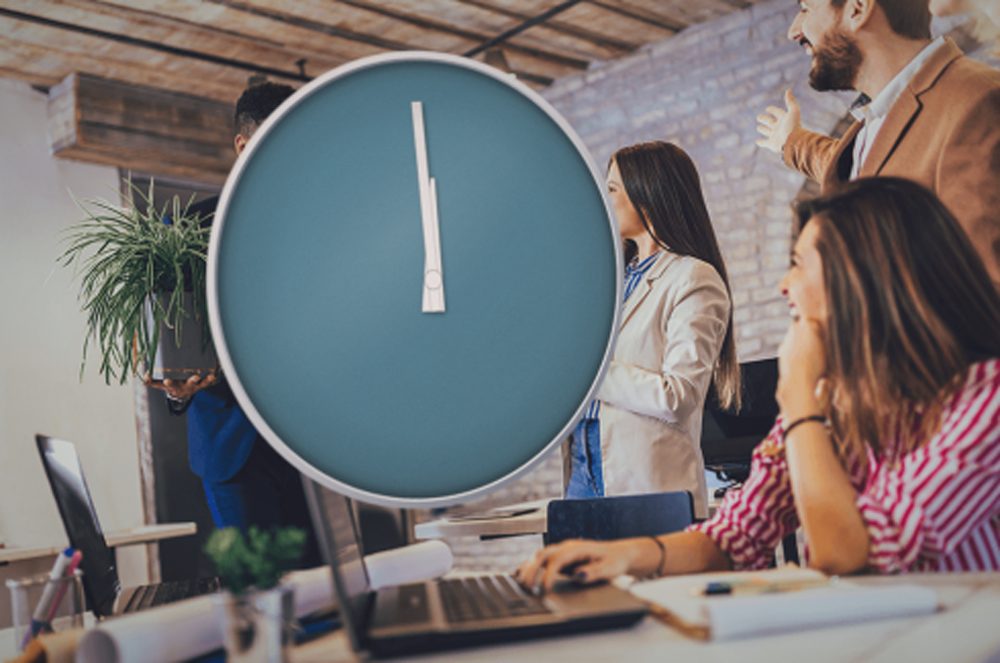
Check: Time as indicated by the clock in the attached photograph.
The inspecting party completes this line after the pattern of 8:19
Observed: 11:59
